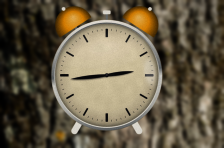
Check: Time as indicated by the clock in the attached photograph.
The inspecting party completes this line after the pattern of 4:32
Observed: 2:44
